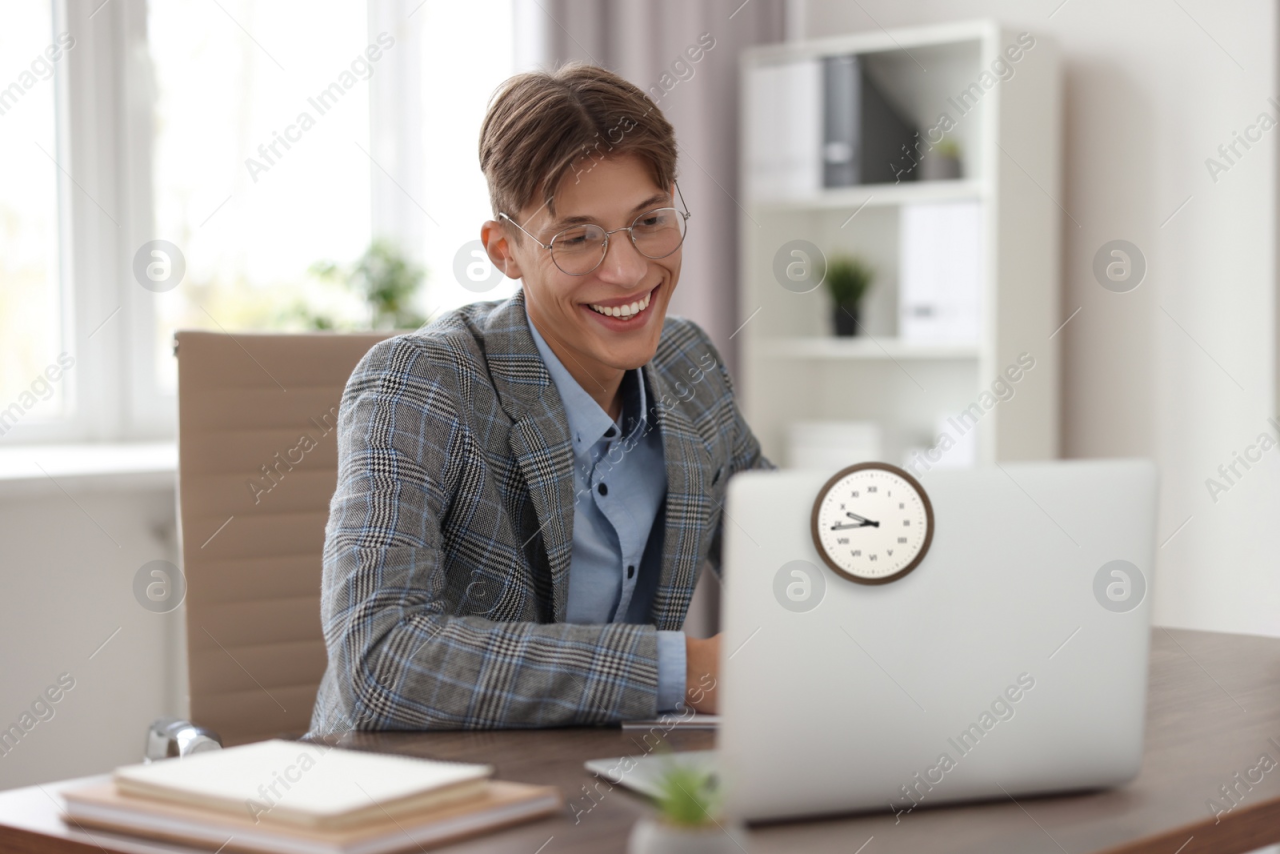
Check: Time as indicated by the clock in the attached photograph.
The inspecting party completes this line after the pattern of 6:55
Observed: 9:44
